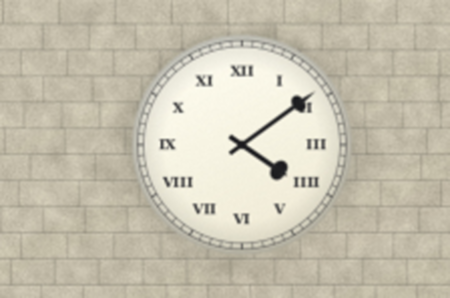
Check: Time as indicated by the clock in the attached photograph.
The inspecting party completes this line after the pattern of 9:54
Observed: 4:09
